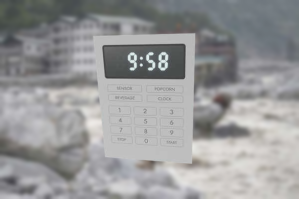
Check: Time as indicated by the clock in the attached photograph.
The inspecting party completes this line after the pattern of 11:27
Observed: 9:58
